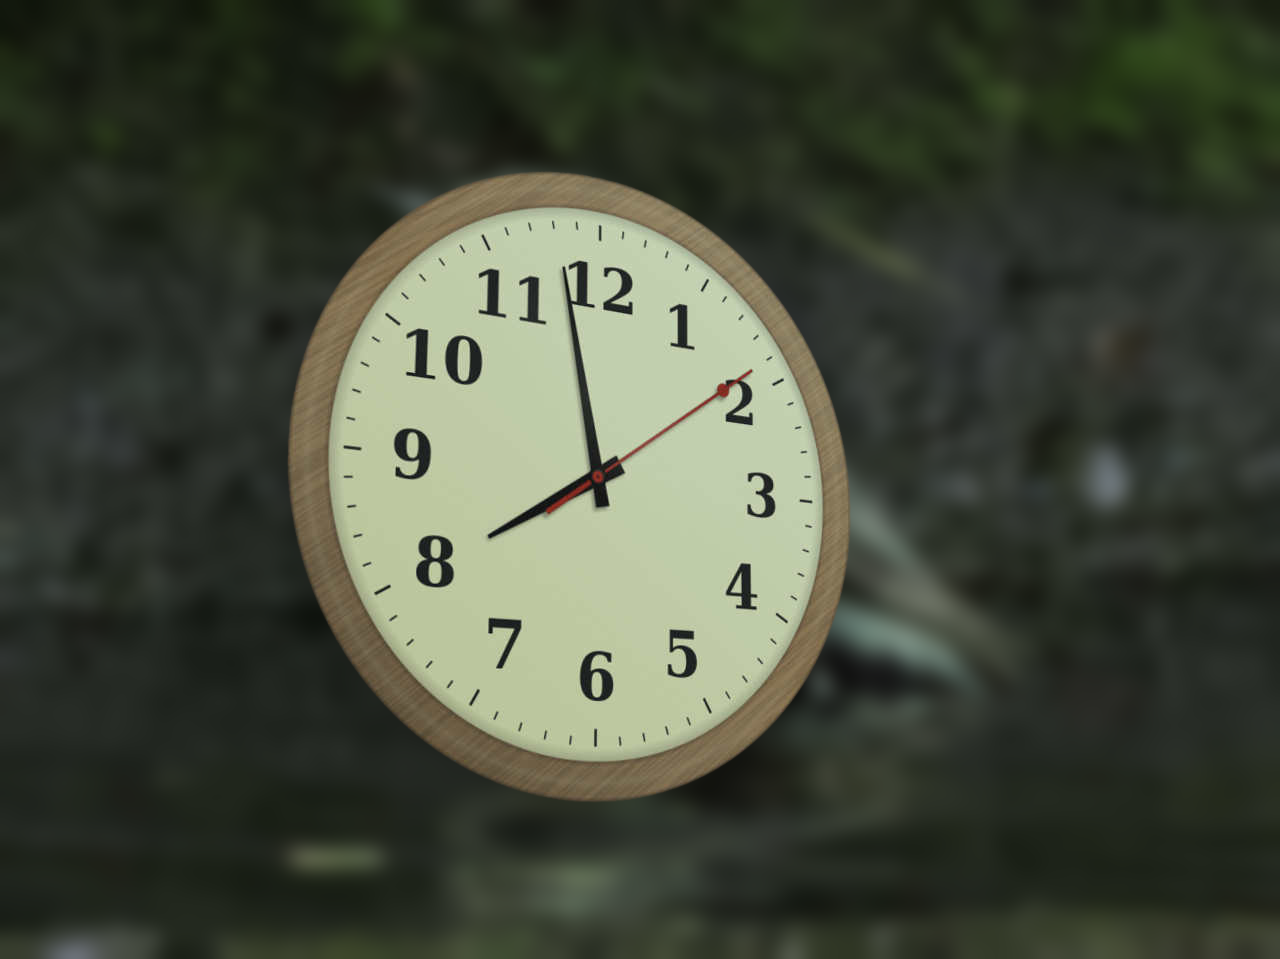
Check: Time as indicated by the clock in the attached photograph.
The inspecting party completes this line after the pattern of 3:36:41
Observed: 7:58:09
